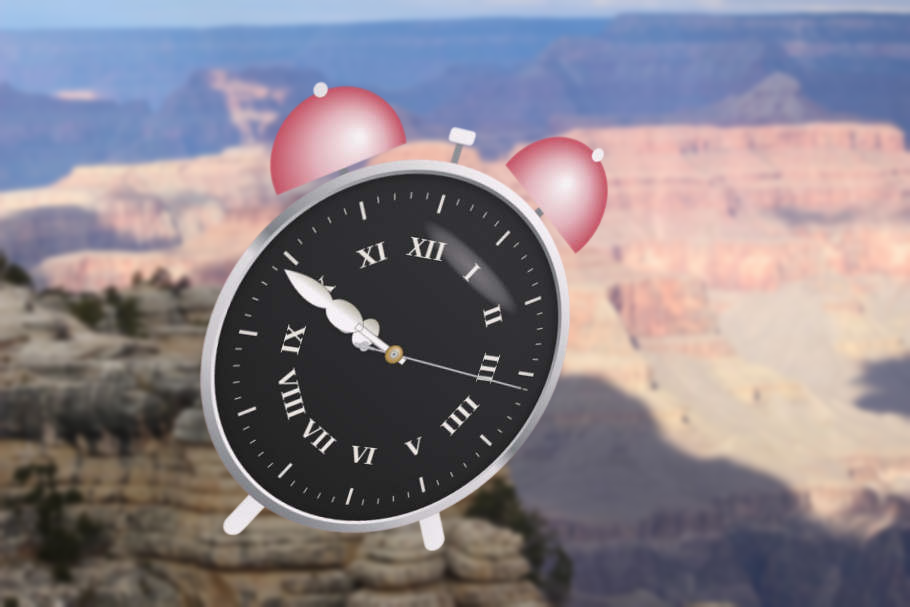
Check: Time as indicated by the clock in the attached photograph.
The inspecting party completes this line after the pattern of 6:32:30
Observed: 9:49:16
